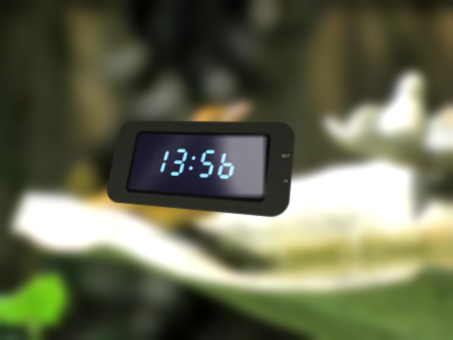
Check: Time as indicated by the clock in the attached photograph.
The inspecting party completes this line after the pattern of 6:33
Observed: 13:56
